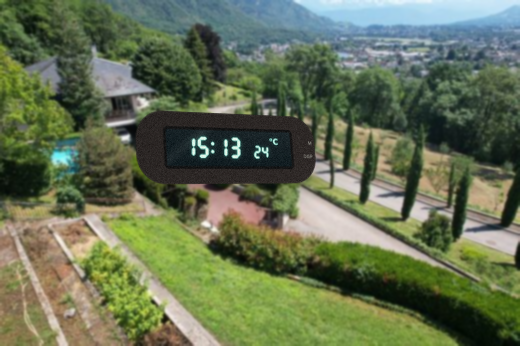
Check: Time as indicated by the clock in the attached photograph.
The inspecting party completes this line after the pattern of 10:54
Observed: 15:13
